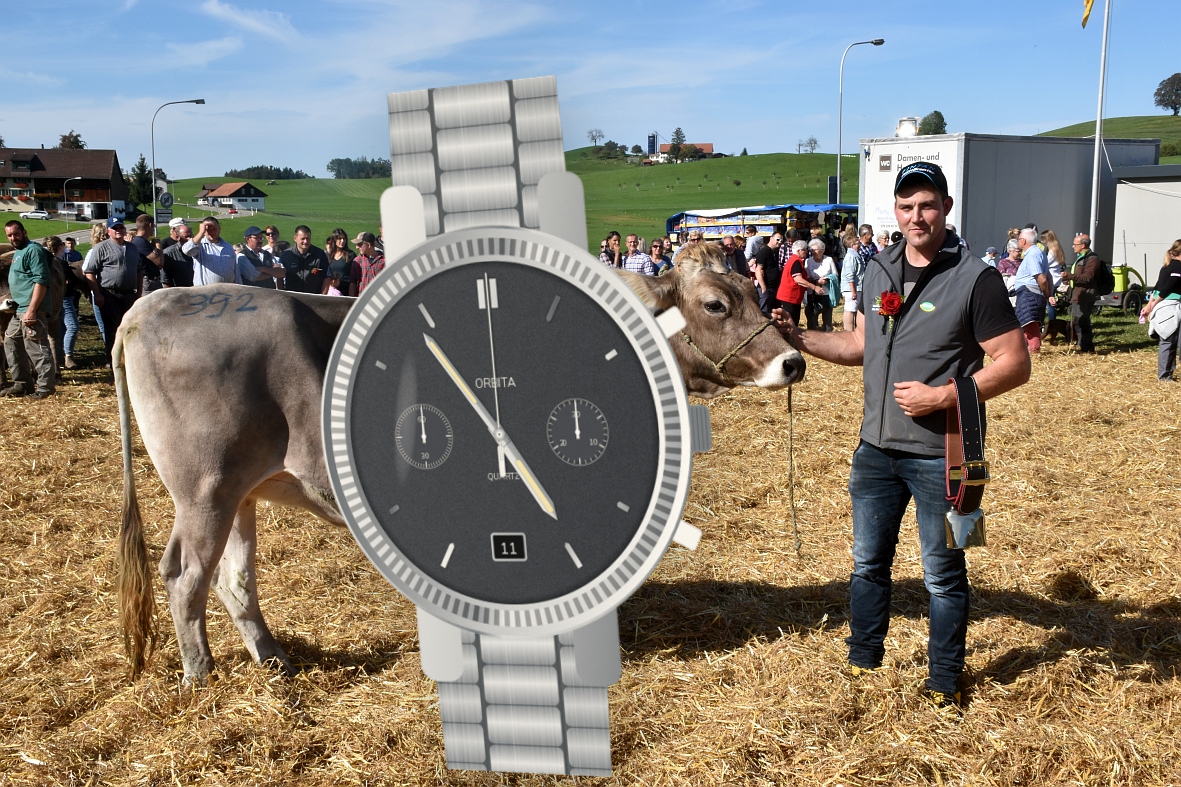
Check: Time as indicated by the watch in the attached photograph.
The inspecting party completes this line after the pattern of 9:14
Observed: 4:54
